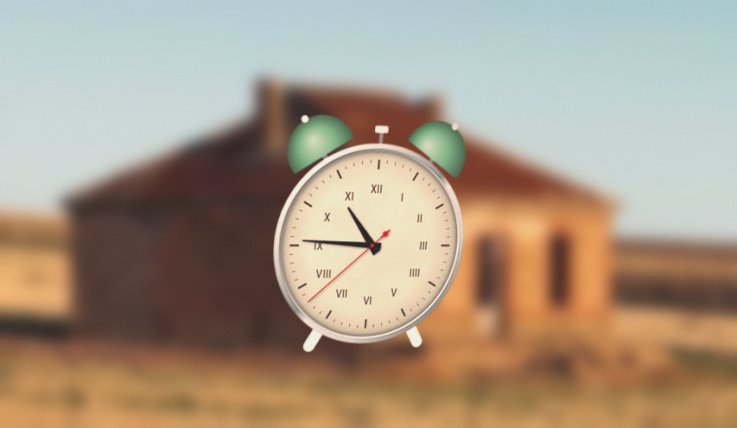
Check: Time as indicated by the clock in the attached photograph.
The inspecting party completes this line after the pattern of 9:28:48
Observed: 10:45:38
